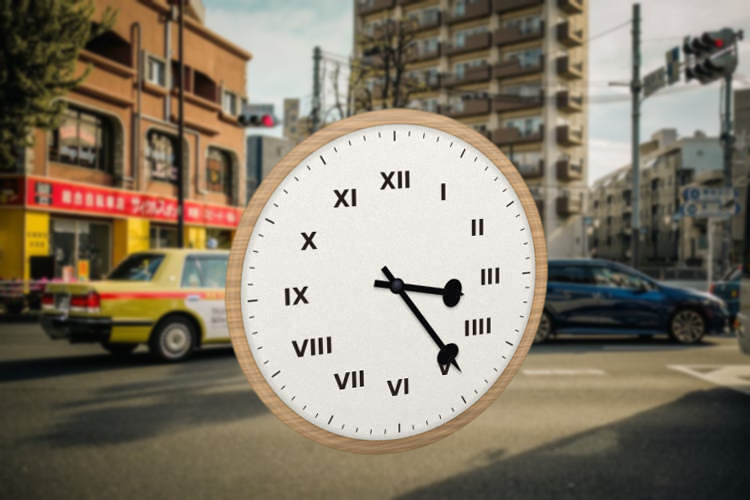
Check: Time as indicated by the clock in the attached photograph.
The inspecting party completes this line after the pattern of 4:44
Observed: 3:24
